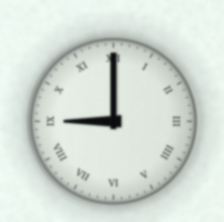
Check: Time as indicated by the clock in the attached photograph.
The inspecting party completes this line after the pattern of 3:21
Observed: 9:00
